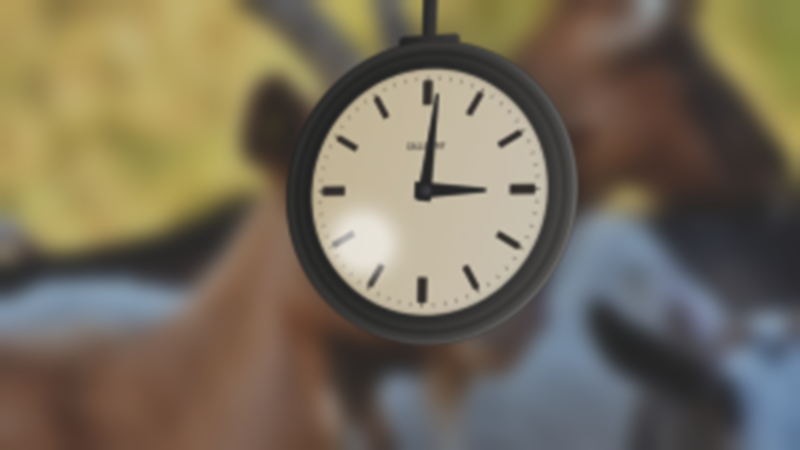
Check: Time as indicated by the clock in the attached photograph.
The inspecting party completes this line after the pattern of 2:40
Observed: 3:01
